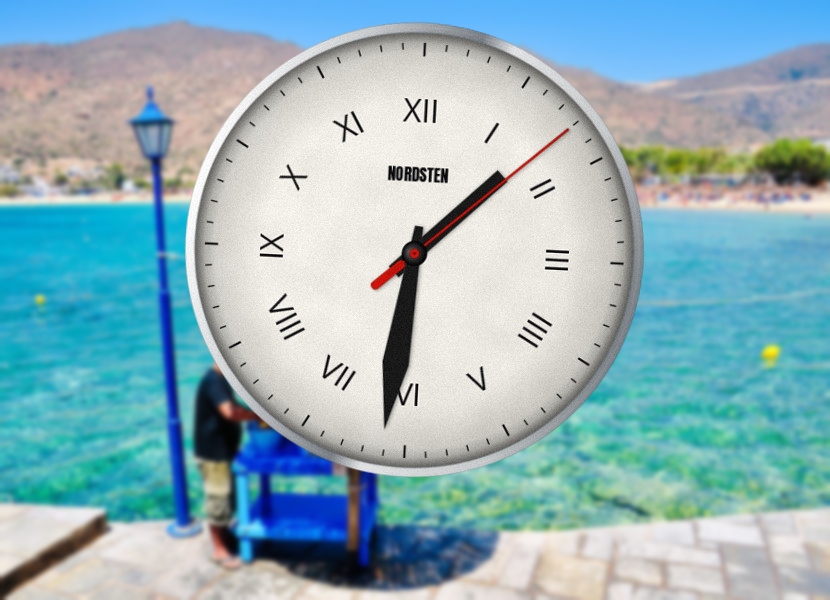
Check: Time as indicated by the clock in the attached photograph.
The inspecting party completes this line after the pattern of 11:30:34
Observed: 1:31:08
